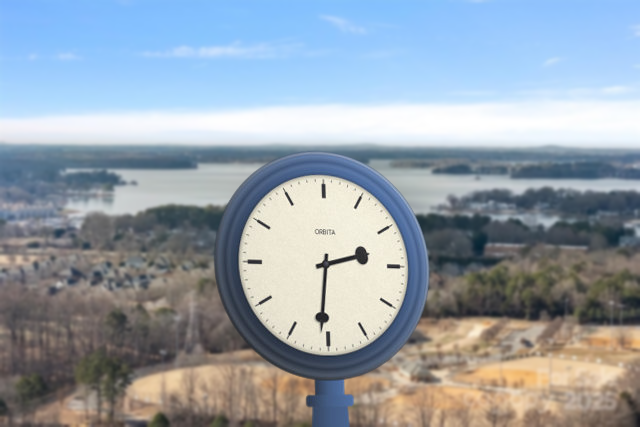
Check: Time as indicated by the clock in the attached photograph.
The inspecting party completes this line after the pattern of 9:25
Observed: 2:31
